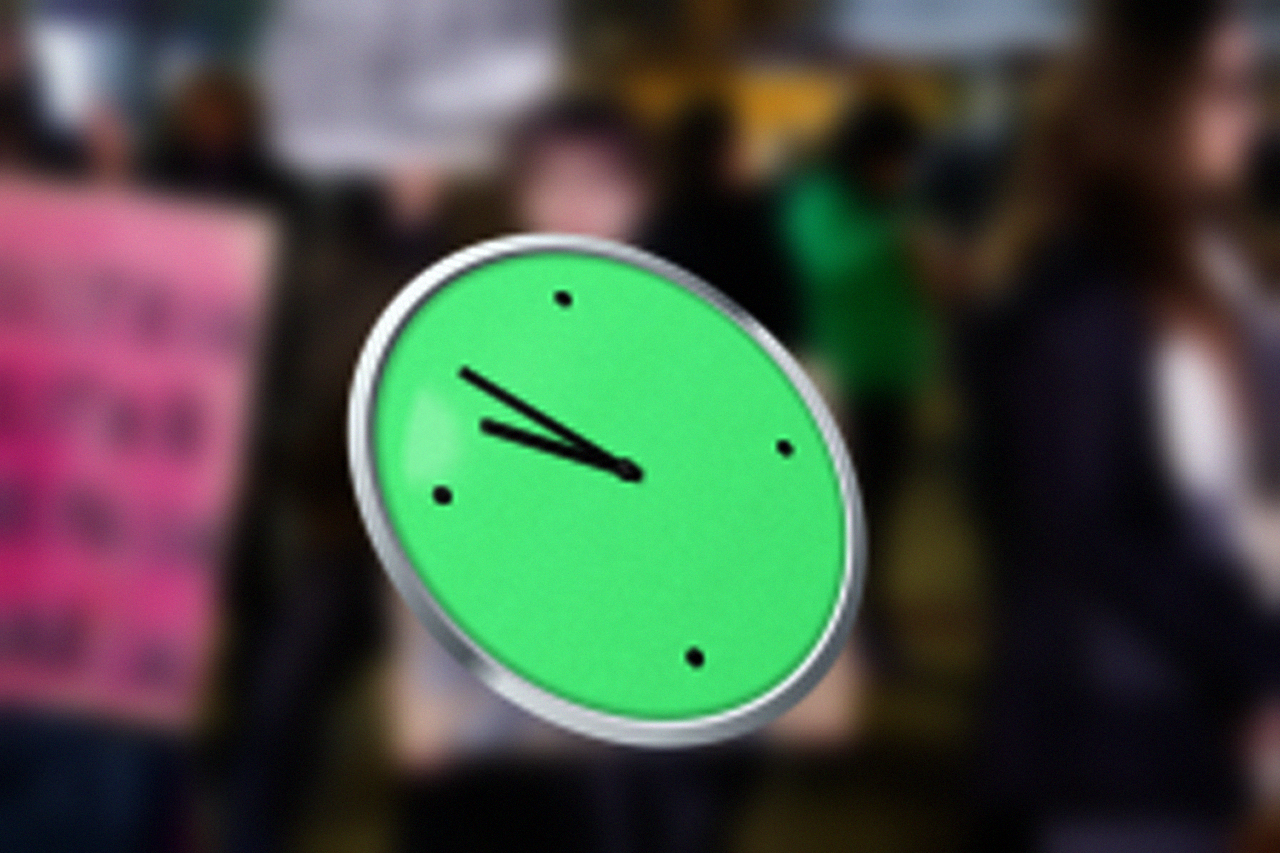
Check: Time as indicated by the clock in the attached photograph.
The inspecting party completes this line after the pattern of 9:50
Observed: 9:52
